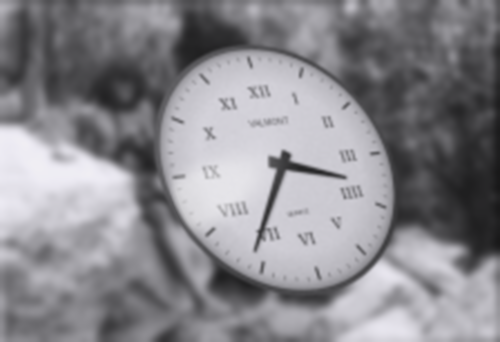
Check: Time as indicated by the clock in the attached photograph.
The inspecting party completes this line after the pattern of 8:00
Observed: 3:36
